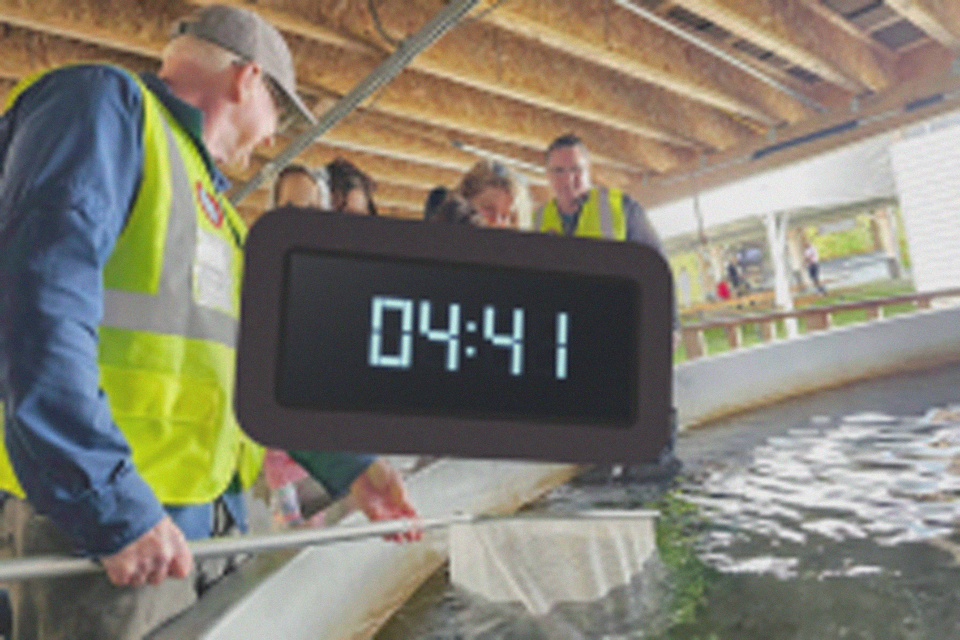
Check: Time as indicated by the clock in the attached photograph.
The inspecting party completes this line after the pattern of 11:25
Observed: 4:41
